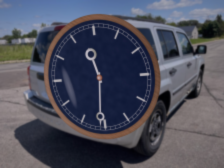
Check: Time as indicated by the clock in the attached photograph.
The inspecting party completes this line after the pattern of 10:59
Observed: 11:31
